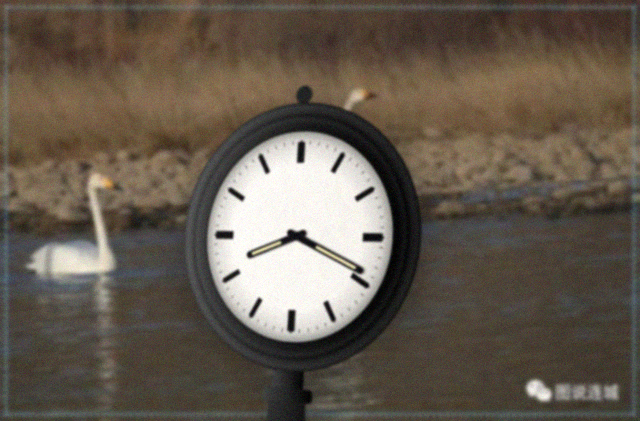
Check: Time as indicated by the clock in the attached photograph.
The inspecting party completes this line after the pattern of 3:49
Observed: 8:19
